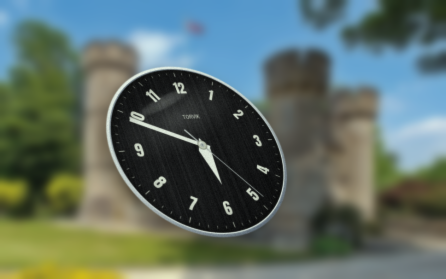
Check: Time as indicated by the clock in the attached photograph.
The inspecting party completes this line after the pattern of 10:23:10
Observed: 5:49:24
